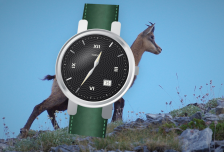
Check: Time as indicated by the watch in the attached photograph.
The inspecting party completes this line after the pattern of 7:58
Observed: 12:35
